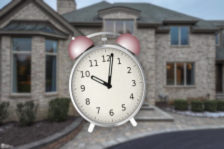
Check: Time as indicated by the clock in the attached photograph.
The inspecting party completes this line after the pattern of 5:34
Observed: 10:02
